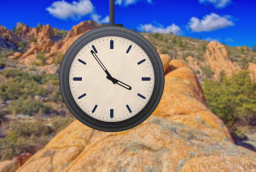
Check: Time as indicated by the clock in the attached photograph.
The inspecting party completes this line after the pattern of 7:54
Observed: 3:54
